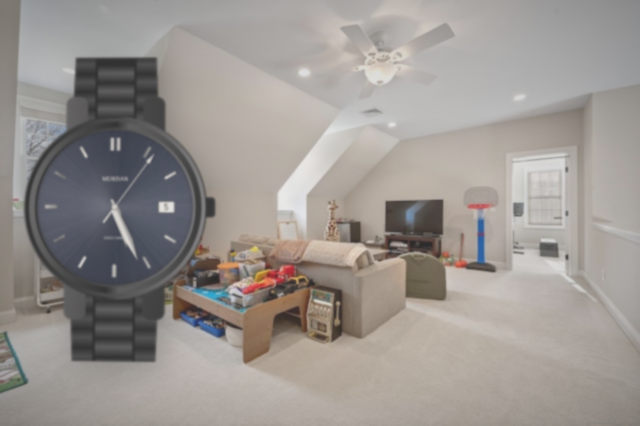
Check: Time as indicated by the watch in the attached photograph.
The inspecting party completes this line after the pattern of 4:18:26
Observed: 5:26:06
